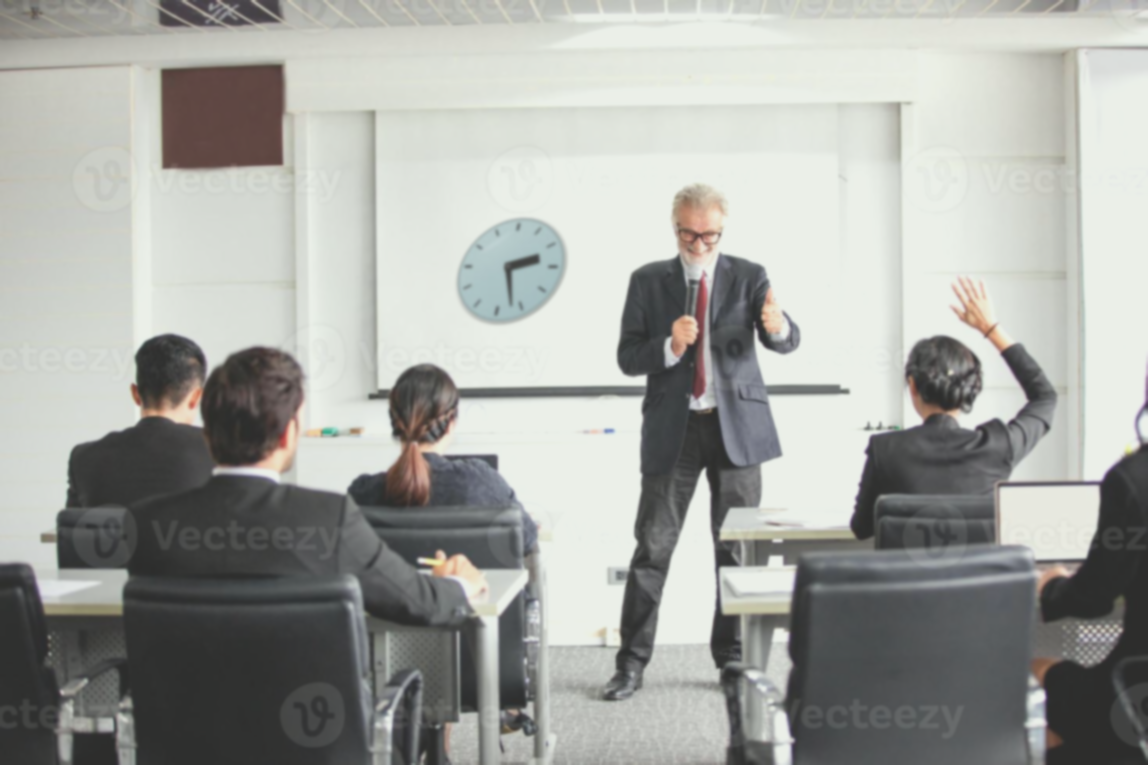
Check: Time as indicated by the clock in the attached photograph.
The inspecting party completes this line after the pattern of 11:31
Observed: 2:27
